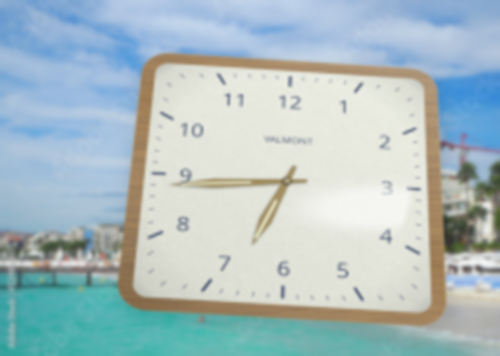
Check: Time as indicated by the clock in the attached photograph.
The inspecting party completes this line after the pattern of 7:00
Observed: 6:44
